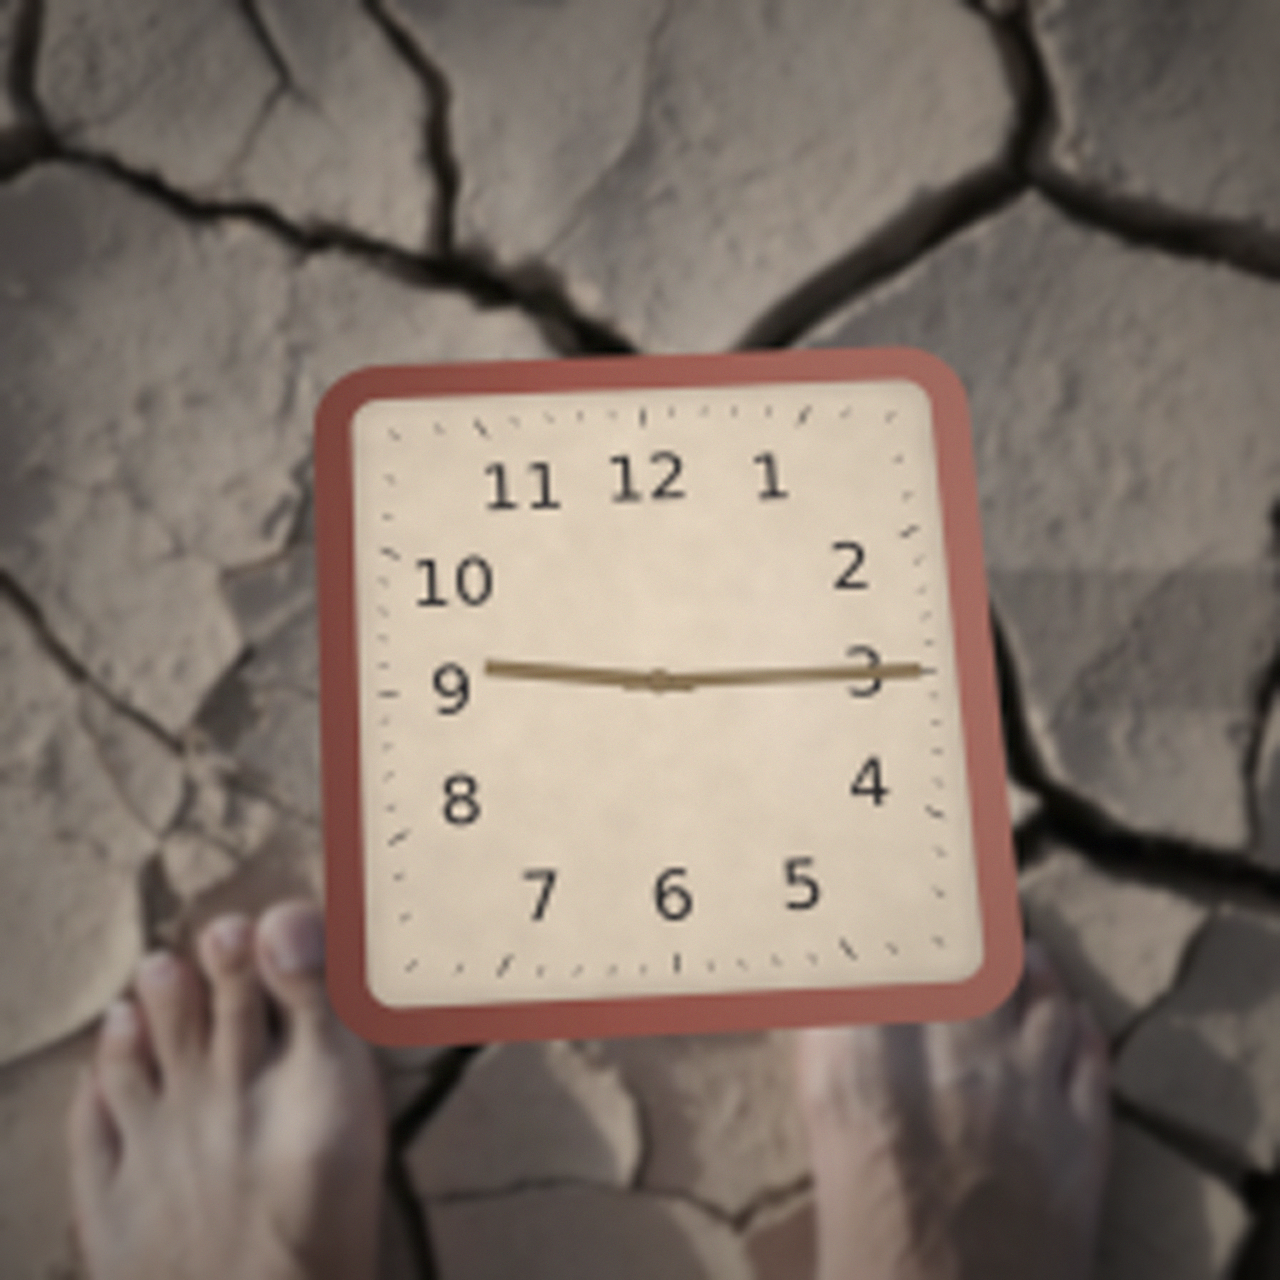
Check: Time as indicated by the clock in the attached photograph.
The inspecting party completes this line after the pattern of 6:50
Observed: 9:15
